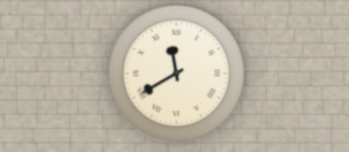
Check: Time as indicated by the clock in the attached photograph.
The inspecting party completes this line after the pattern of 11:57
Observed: 11:40
